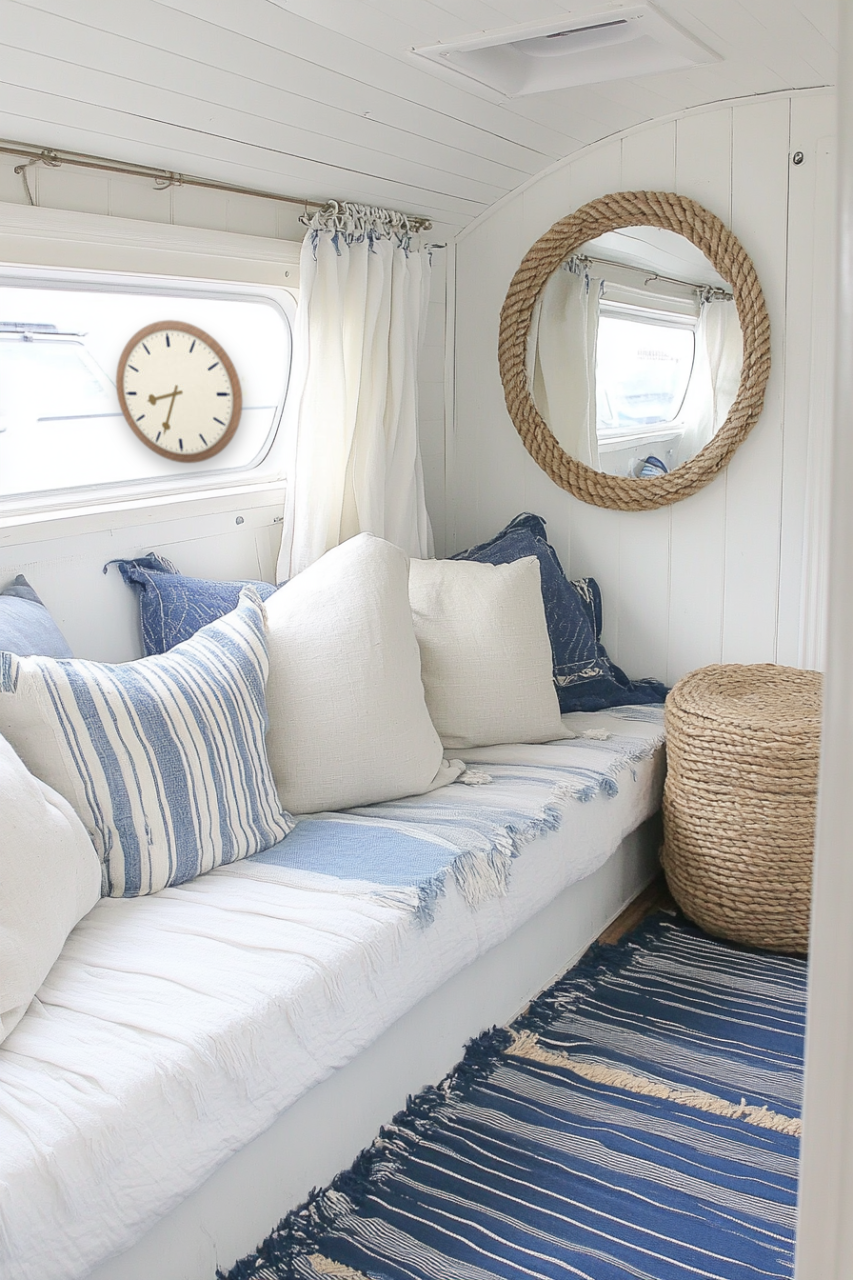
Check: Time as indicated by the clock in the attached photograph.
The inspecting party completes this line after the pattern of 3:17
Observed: 8:34
